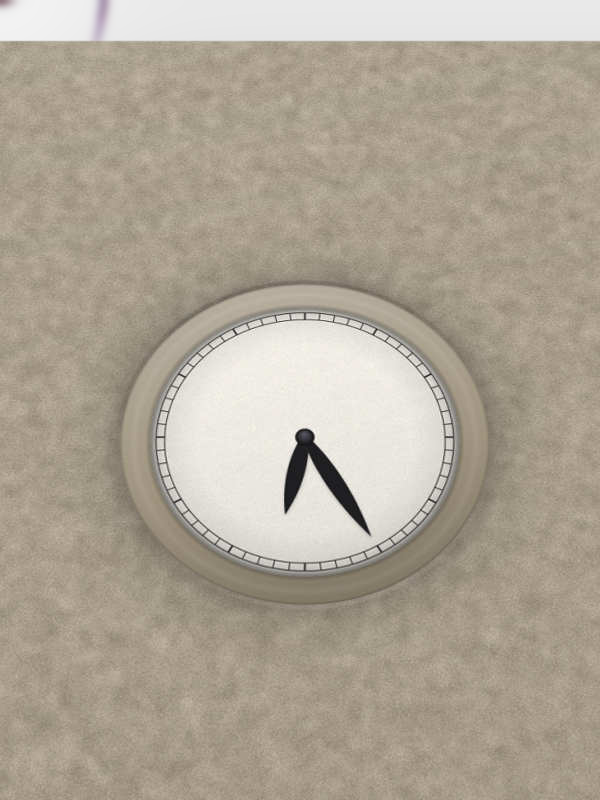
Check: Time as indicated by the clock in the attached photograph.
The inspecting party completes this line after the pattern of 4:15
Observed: 6:25
